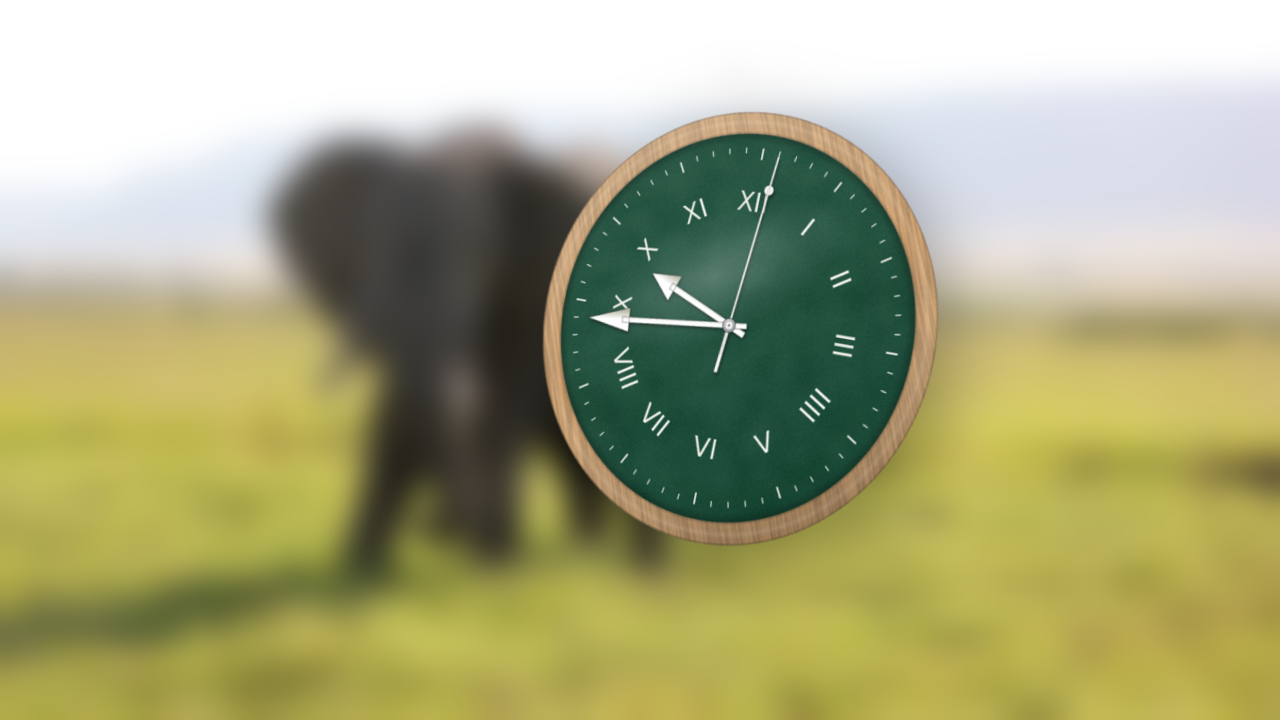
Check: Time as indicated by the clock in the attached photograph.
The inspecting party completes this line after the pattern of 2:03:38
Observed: 9:44:01
